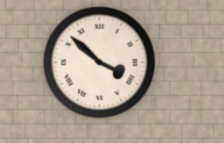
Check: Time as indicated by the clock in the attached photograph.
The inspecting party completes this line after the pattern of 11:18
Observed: 3:52
